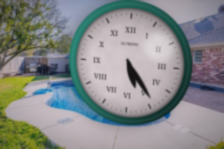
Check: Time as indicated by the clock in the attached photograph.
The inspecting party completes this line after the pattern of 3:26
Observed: 5:24
